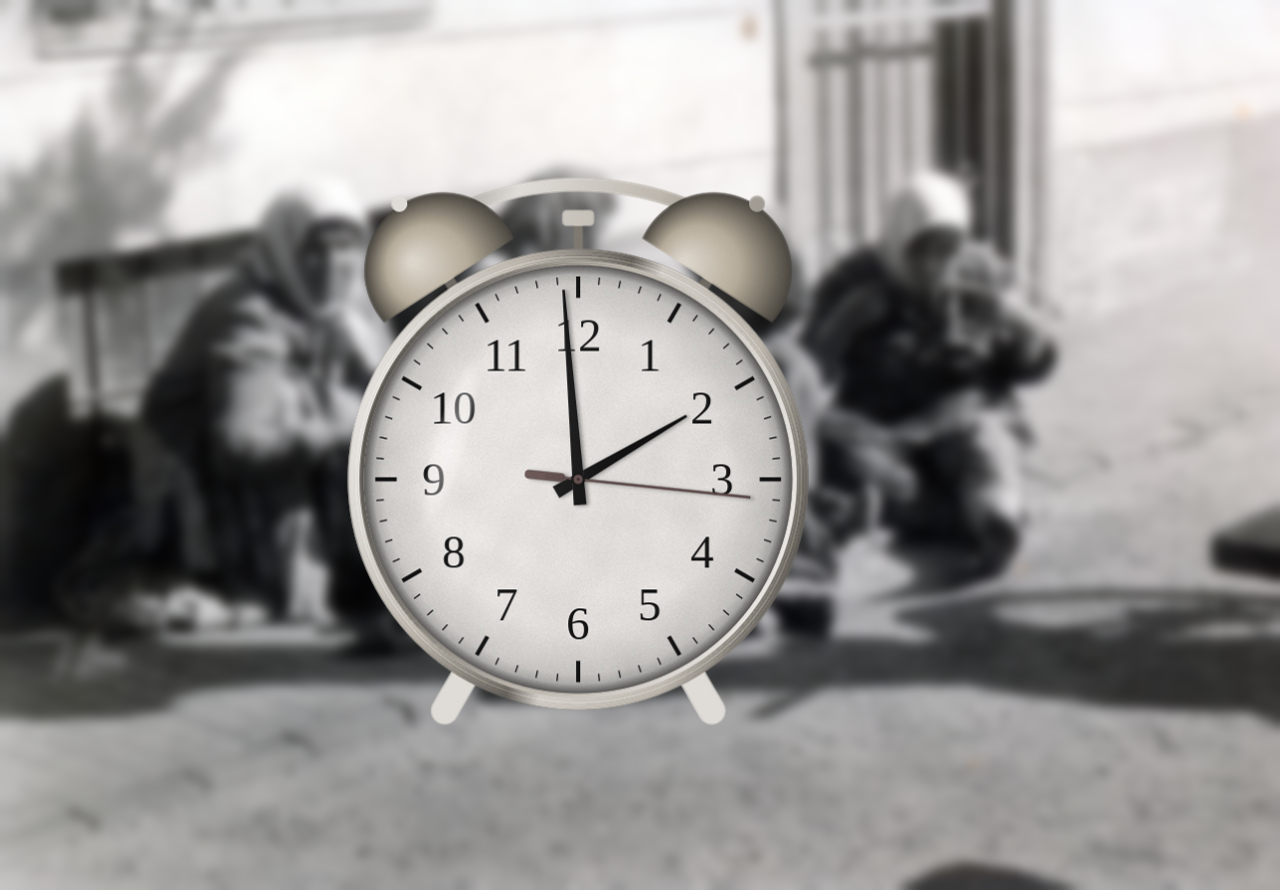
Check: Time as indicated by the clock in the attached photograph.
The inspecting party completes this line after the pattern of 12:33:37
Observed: 1:59:16
